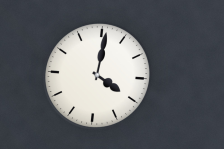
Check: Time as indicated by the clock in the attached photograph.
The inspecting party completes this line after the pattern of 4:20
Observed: 4:01
